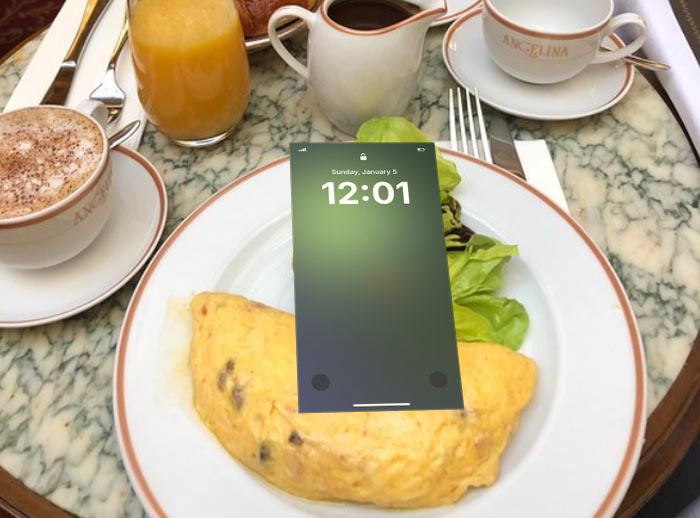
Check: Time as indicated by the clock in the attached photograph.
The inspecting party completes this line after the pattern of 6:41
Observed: 12:01
